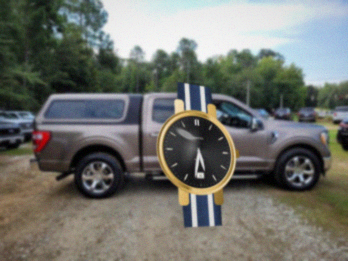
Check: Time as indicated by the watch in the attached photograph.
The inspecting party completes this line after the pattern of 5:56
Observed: 5:32
